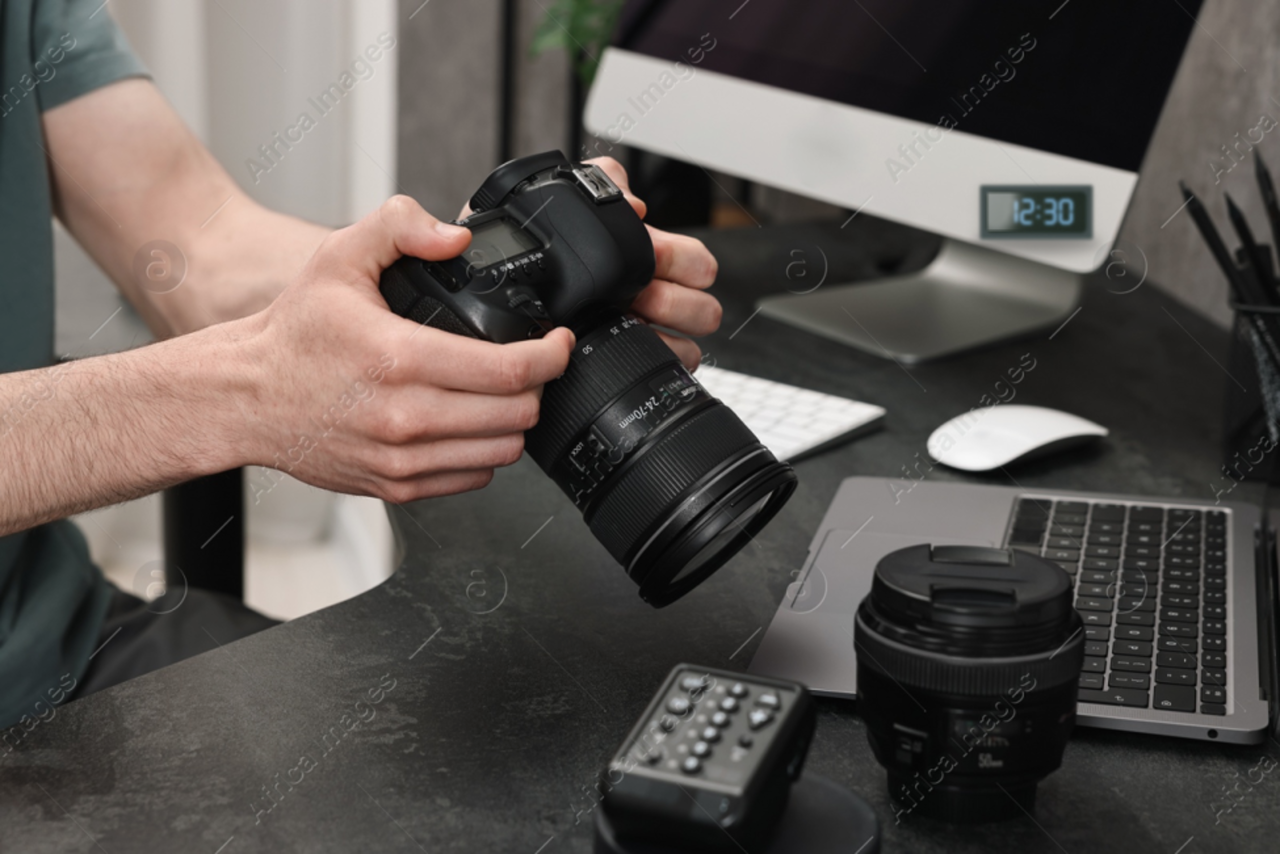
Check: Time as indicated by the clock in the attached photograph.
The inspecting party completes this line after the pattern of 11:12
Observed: 12:30
